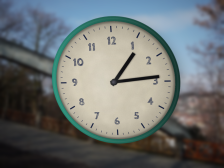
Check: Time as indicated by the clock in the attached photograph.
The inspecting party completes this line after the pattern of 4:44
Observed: 1:14
